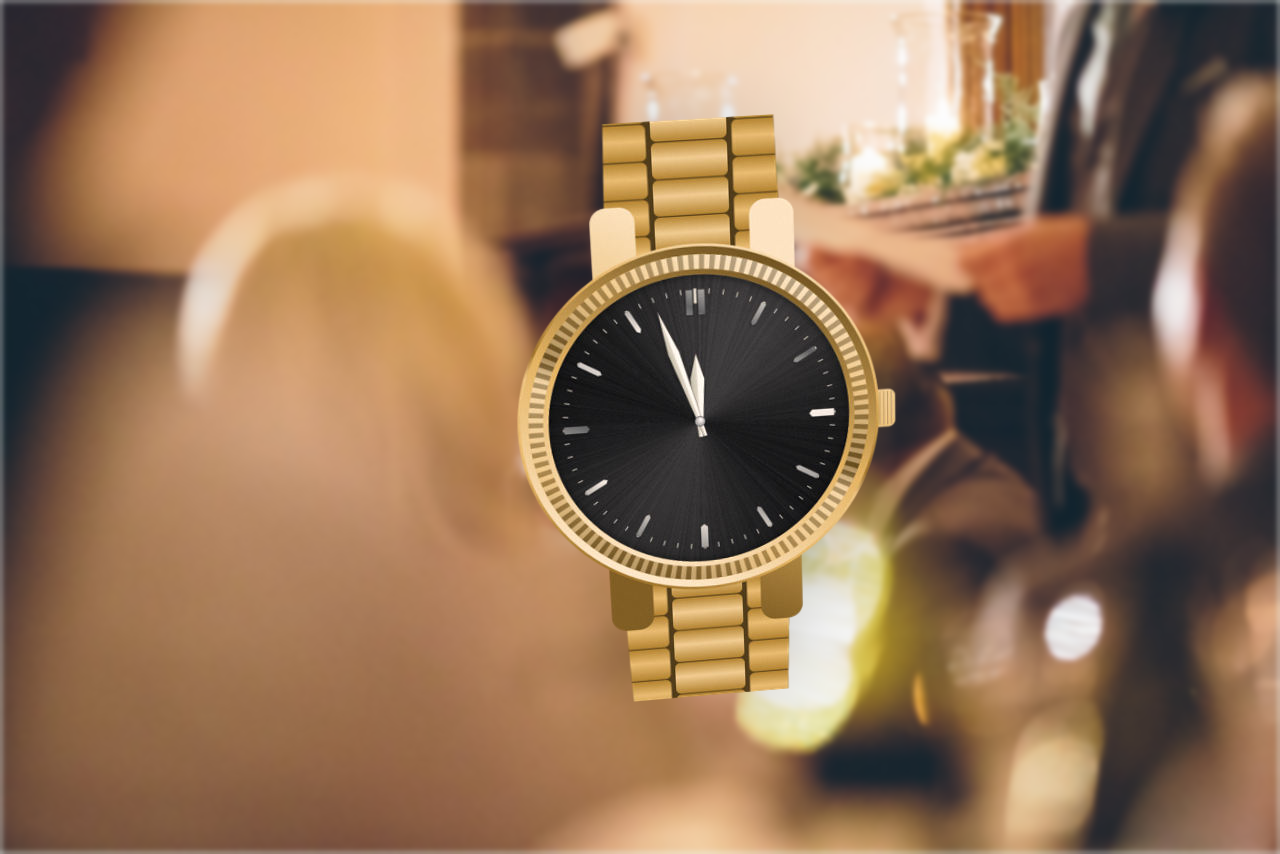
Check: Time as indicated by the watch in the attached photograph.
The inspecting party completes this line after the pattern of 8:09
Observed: 11:57
